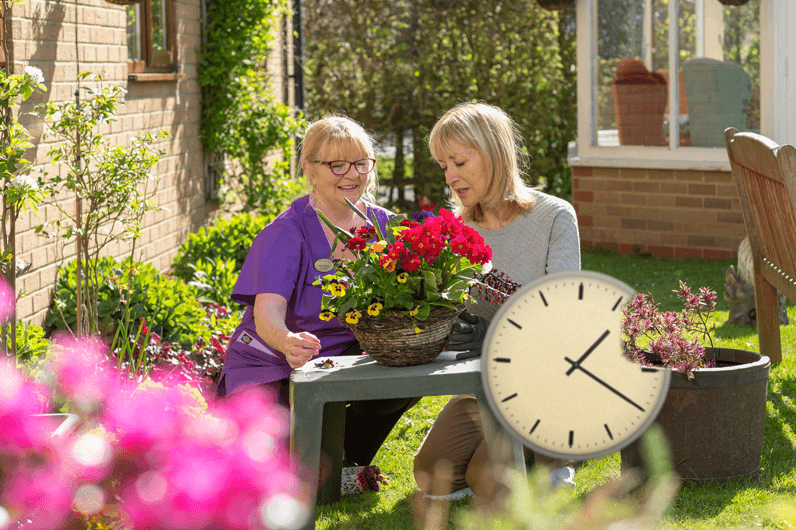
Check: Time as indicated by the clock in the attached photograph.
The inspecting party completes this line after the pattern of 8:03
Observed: 1:20
